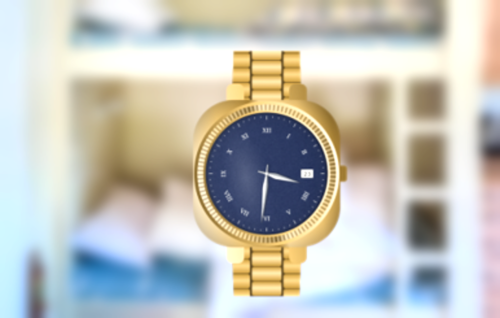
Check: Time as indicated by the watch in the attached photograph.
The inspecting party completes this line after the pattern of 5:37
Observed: 3:31
